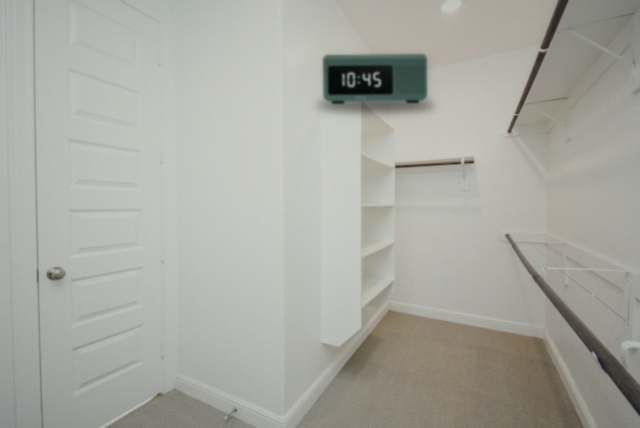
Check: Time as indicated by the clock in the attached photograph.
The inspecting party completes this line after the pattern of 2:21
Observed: 10:45
